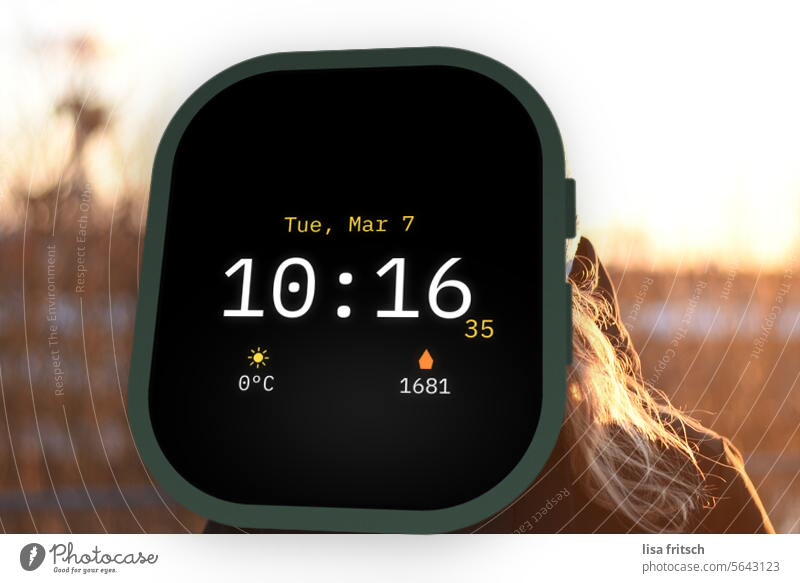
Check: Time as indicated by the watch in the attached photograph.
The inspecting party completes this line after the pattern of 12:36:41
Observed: 10:16:35
